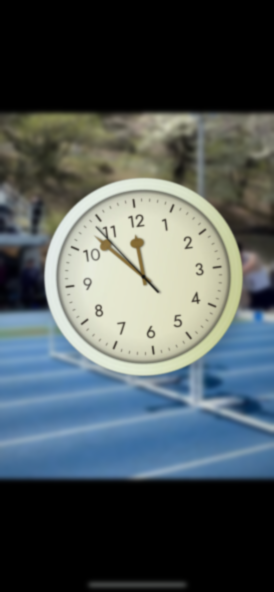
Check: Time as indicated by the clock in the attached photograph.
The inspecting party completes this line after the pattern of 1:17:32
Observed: 11:52:54
